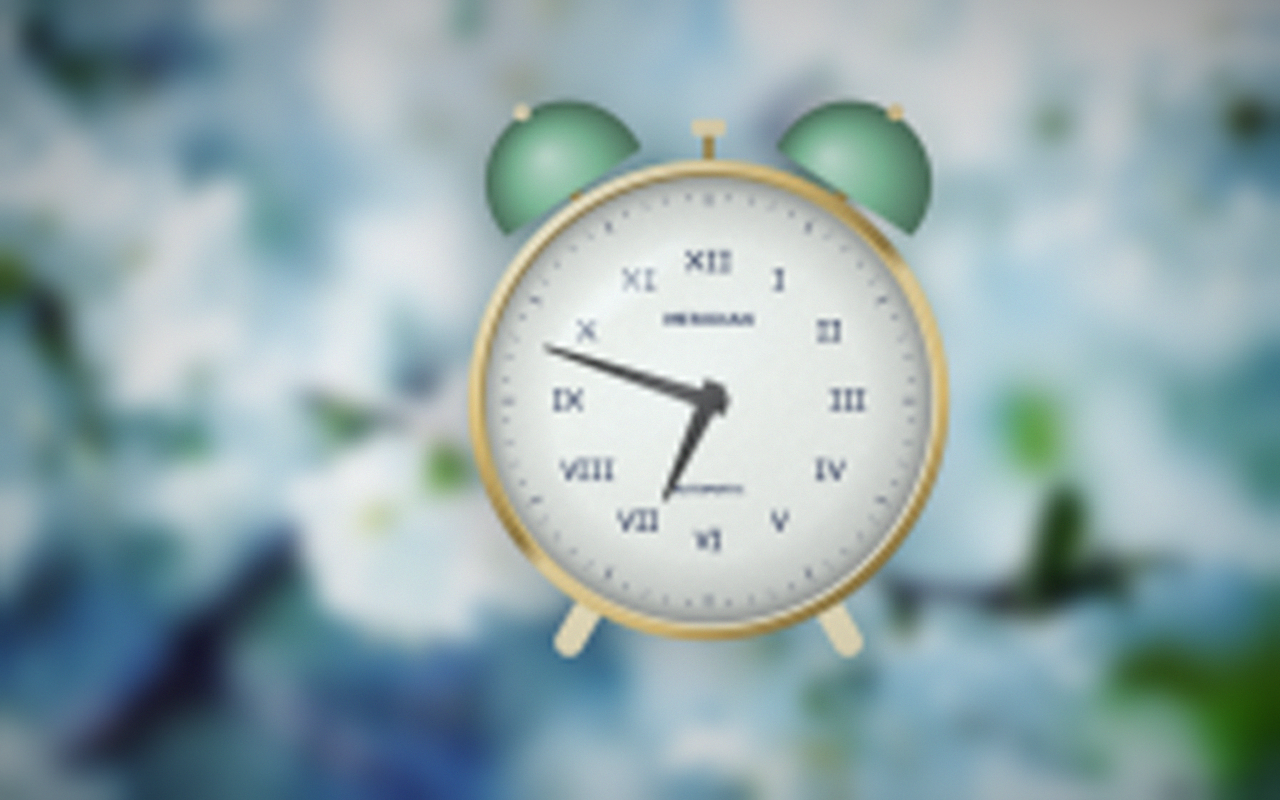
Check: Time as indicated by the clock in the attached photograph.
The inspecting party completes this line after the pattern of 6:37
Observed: 6:48
